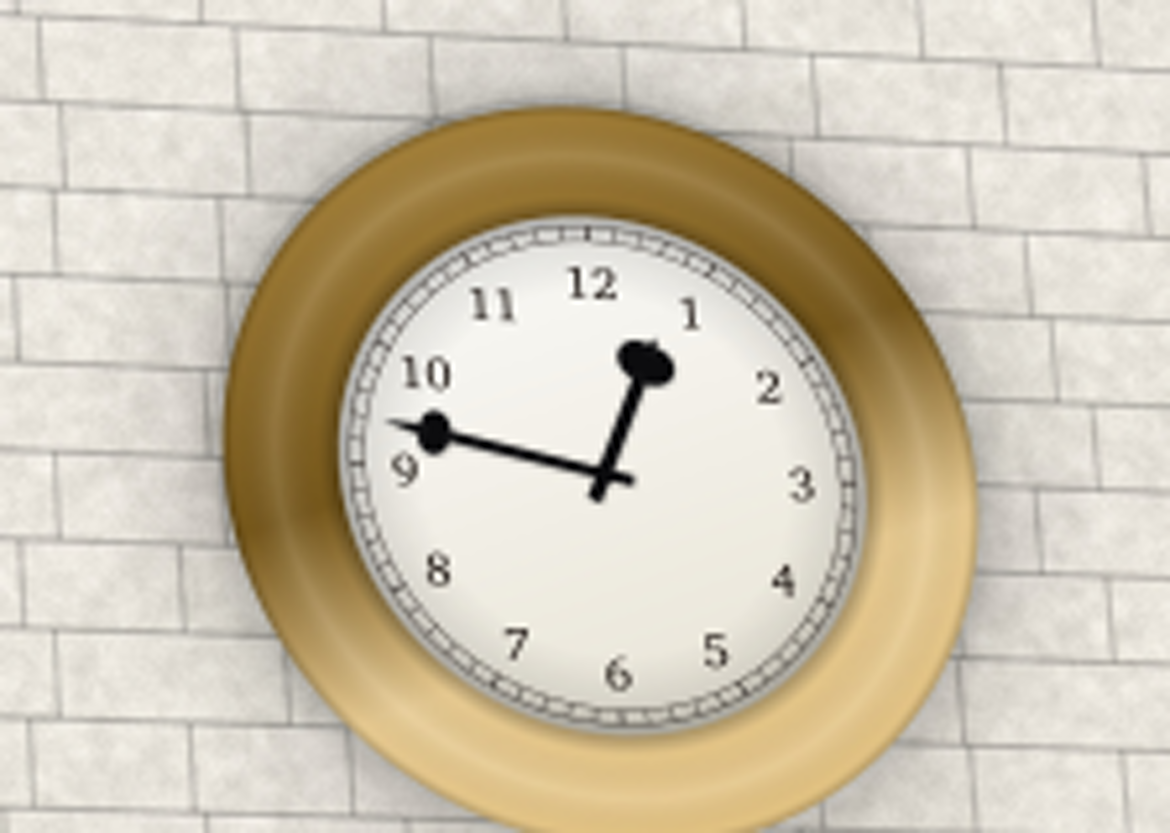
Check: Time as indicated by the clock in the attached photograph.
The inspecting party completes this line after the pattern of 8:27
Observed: 12:47
